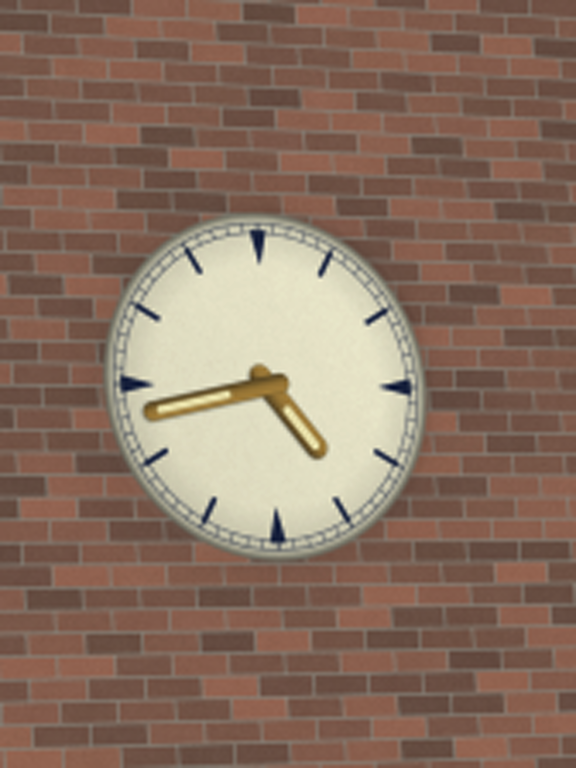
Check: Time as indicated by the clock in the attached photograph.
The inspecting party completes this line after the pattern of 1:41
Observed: 4:43
